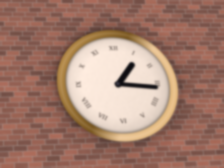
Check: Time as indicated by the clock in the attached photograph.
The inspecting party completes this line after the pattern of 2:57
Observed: 1:16
